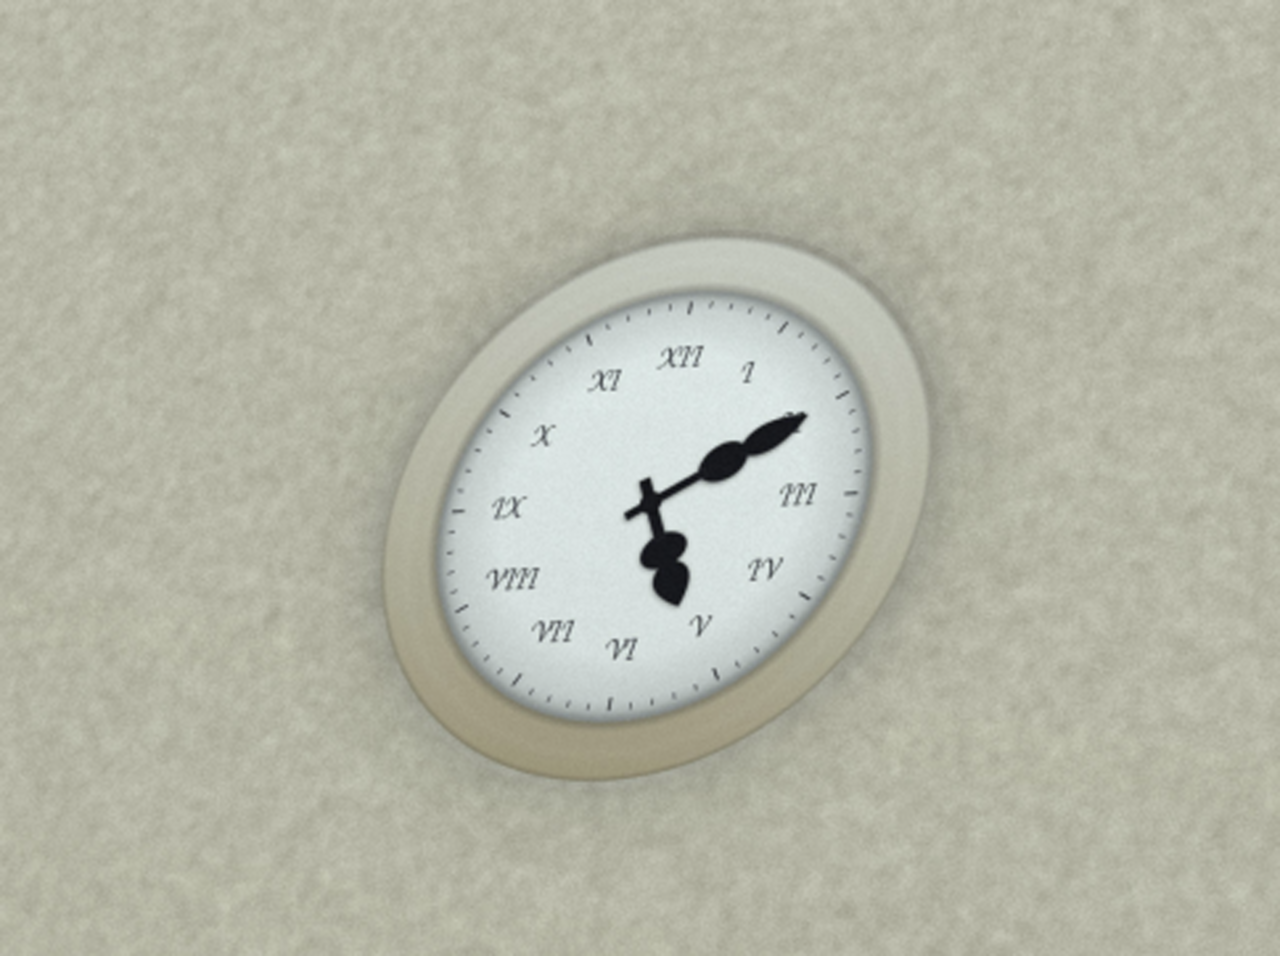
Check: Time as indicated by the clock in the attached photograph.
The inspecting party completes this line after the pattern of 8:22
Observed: 5:10
